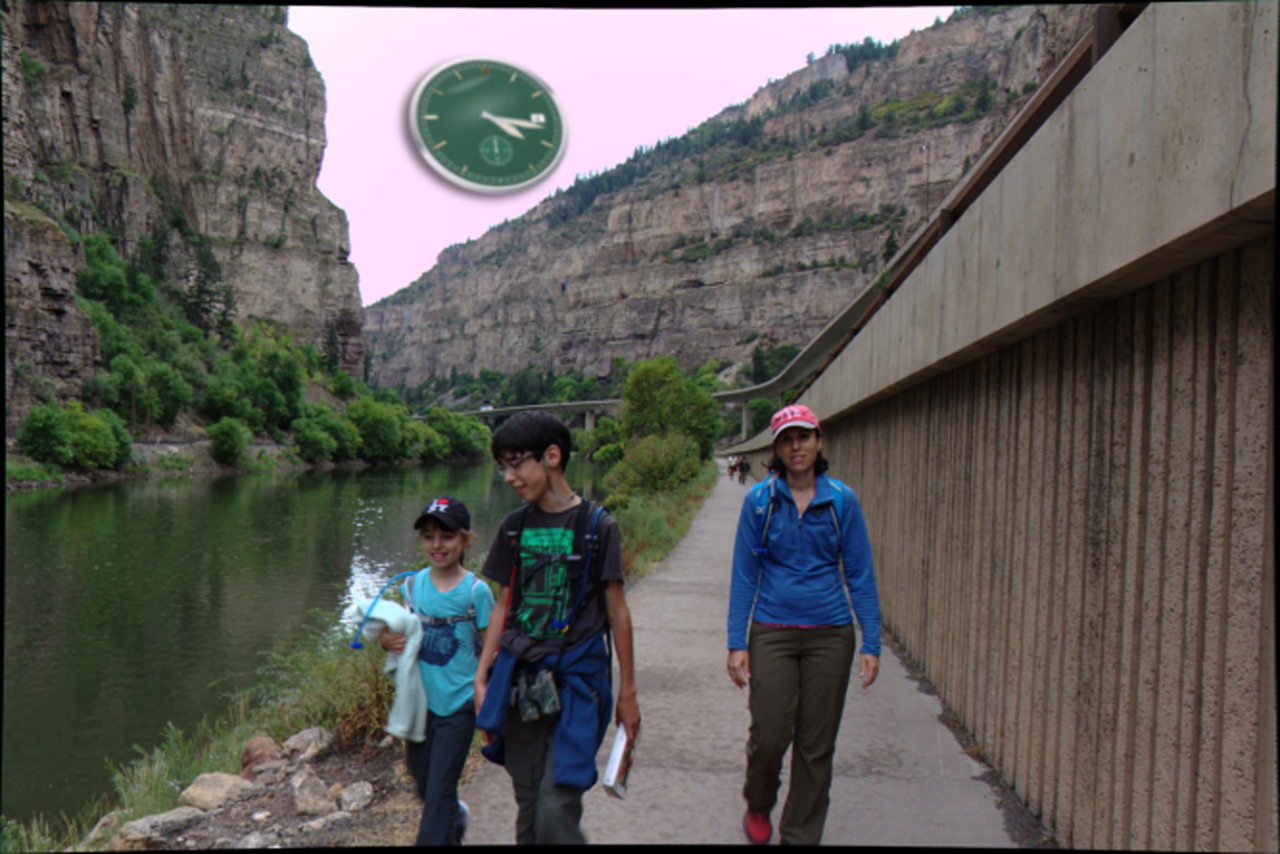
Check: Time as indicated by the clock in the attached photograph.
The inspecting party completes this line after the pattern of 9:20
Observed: 4:17
